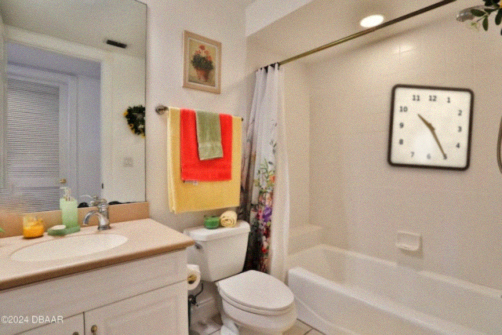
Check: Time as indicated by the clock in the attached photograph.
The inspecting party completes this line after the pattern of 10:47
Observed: 10:25
